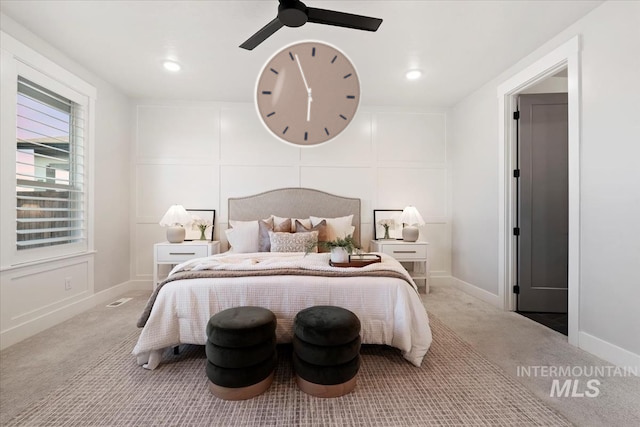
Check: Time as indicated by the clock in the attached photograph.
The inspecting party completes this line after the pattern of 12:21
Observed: 5:56
